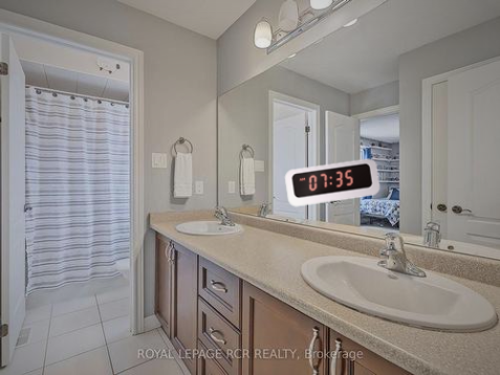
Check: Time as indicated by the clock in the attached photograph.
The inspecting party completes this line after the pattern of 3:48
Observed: 7:35
